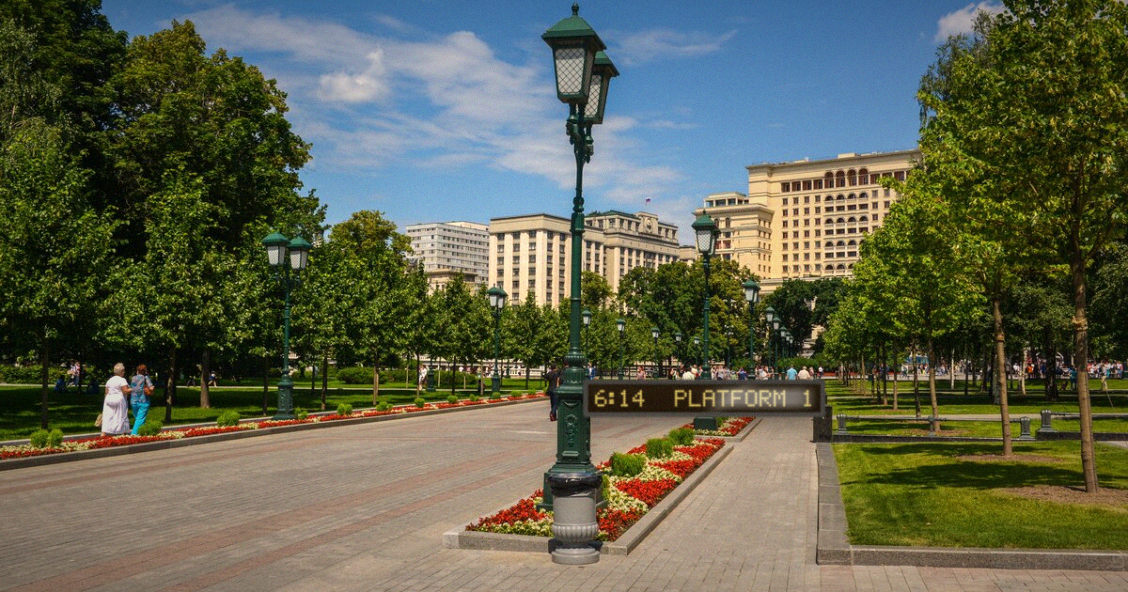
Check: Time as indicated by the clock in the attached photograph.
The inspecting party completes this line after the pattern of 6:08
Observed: 6:14
